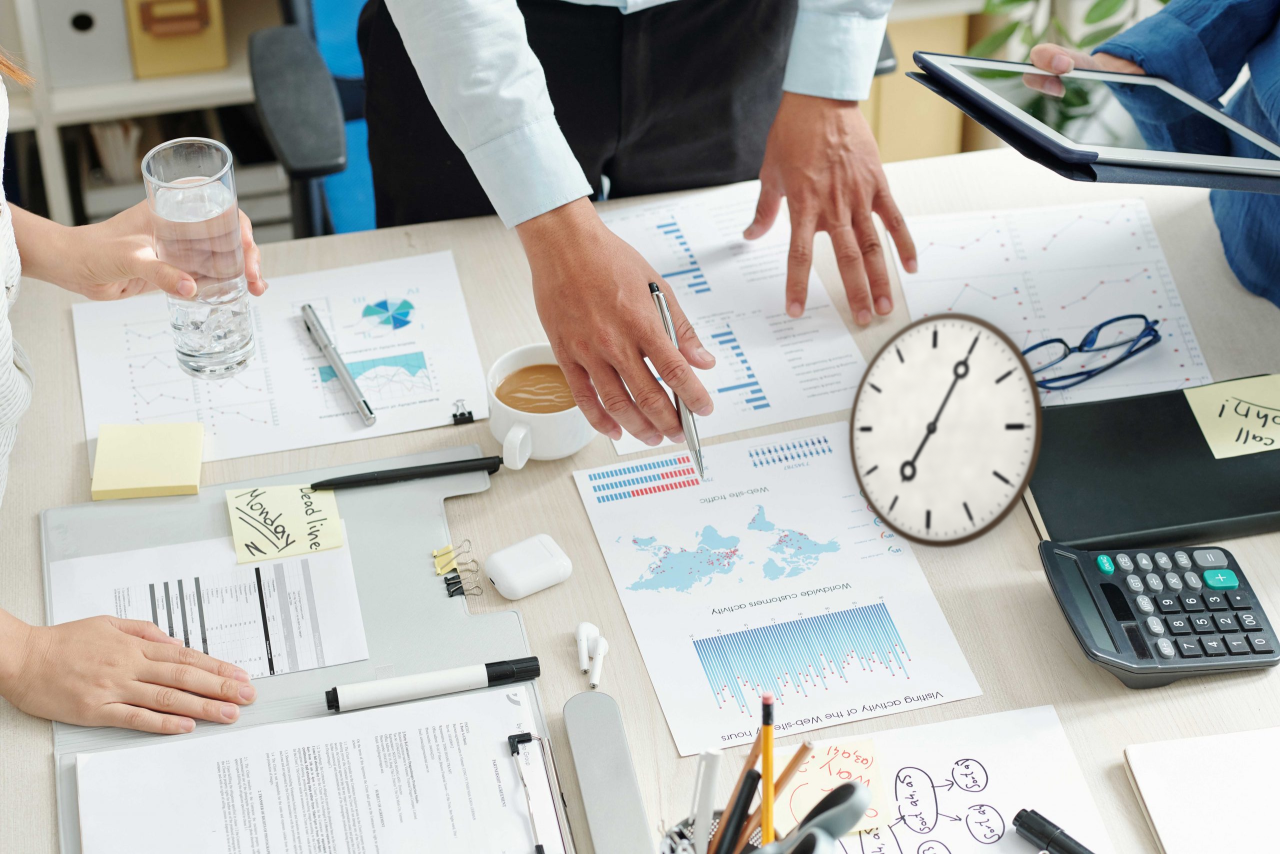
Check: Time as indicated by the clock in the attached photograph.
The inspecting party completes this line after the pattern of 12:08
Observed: 7:05
